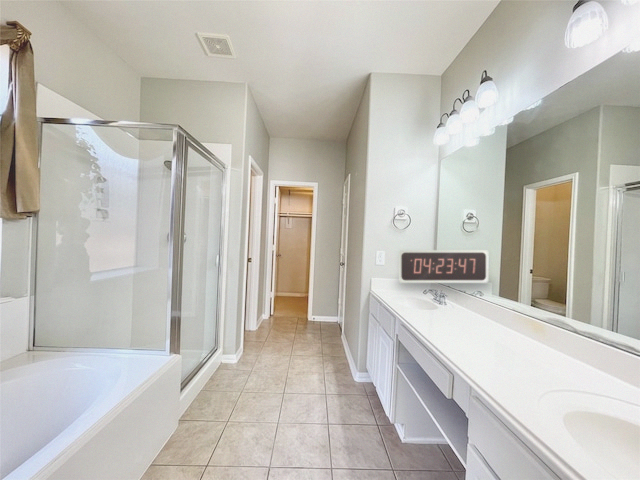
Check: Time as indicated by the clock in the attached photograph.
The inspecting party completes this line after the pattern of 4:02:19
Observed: 4:23:47
